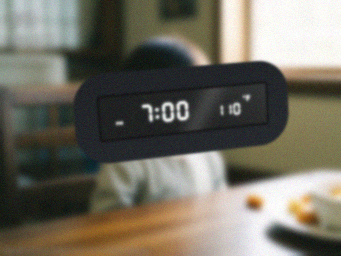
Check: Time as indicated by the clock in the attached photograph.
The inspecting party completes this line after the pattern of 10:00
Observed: 7:00
